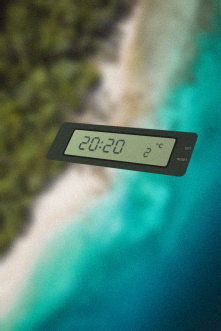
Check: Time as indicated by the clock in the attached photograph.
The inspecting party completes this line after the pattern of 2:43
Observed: 20:20
